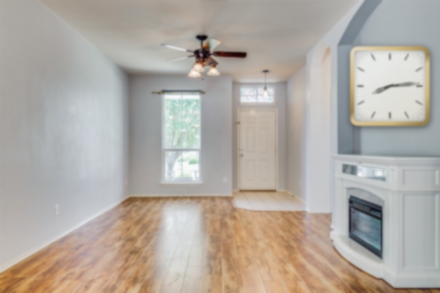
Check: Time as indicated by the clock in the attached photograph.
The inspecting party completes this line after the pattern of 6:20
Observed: 8:14
